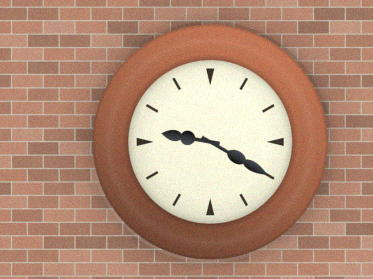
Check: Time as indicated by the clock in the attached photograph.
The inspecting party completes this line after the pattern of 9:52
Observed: 9:20
